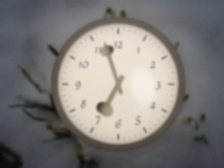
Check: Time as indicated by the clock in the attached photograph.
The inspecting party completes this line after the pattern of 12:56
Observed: 6:57
